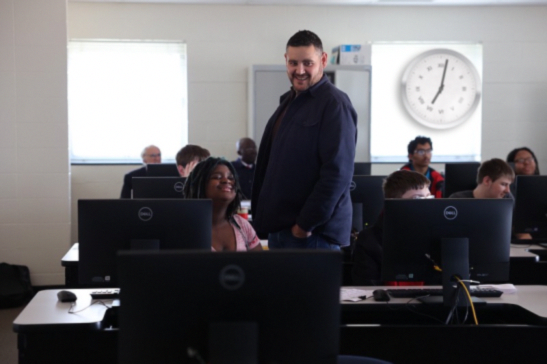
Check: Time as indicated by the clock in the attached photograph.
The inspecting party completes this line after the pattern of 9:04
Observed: 7:02
